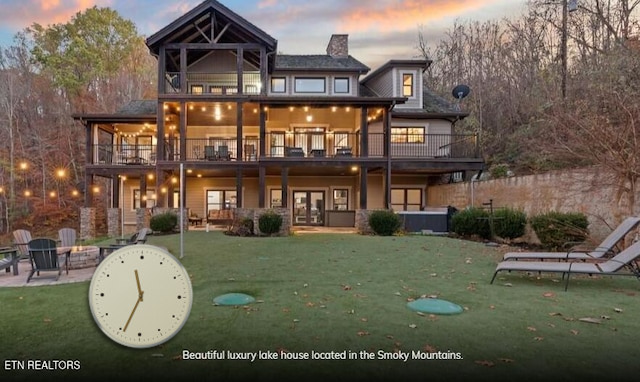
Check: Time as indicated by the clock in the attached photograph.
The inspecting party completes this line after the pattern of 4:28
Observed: 11:34
